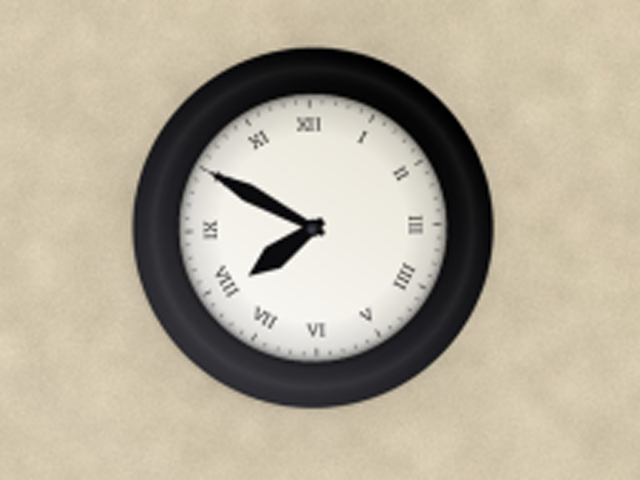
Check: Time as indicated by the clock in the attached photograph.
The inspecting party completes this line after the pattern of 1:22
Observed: 7:50
